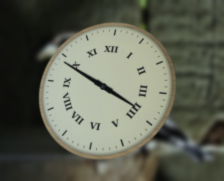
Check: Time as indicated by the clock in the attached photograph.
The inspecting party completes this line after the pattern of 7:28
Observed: 3:49
